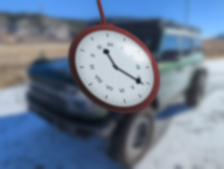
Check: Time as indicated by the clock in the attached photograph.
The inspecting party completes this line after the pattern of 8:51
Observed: 11:21
